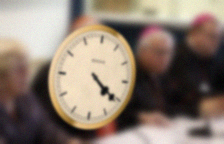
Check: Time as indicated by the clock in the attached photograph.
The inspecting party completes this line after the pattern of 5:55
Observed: 4:21
